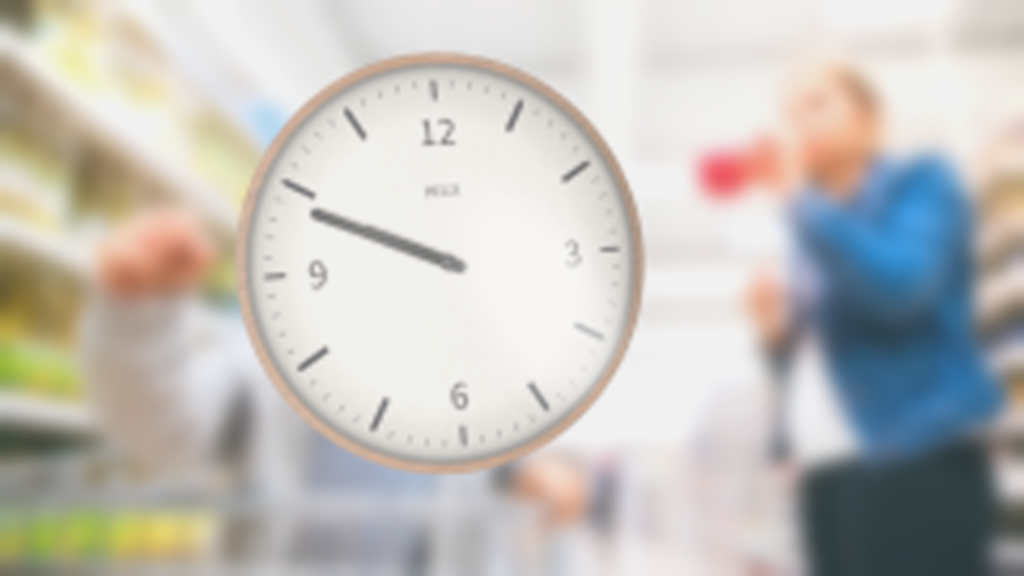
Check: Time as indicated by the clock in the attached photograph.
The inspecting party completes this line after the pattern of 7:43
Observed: 9:49
